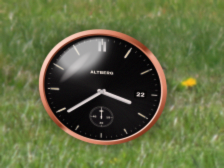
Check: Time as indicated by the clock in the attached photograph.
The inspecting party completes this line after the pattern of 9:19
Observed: 3:39
